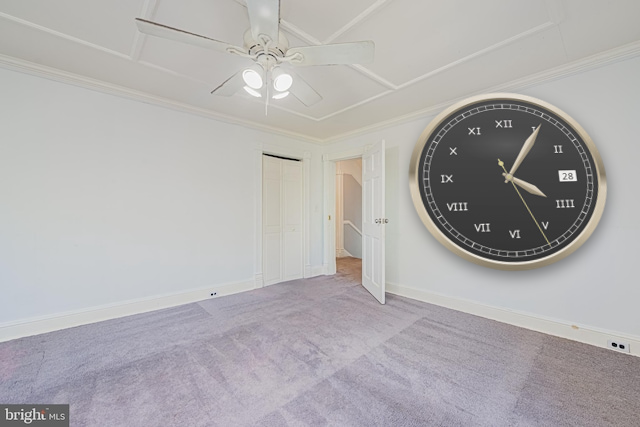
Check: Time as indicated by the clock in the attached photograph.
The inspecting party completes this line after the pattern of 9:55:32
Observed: 4:05:26
